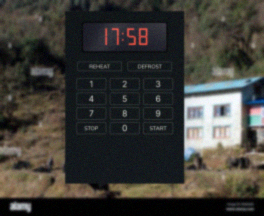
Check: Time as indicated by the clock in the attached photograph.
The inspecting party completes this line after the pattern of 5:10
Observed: 17:58
